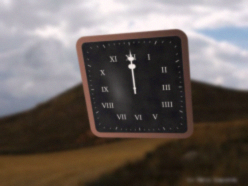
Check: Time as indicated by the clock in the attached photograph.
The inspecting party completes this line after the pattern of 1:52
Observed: 12:00
